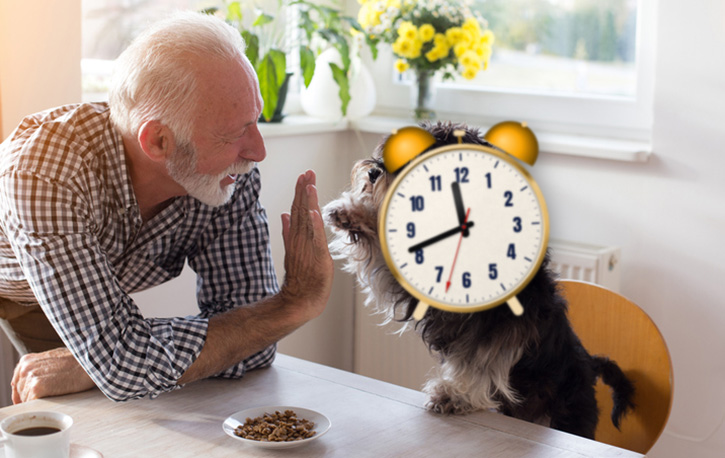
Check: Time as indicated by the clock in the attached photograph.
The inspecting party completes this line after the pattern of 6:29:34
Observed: 11:41:33
